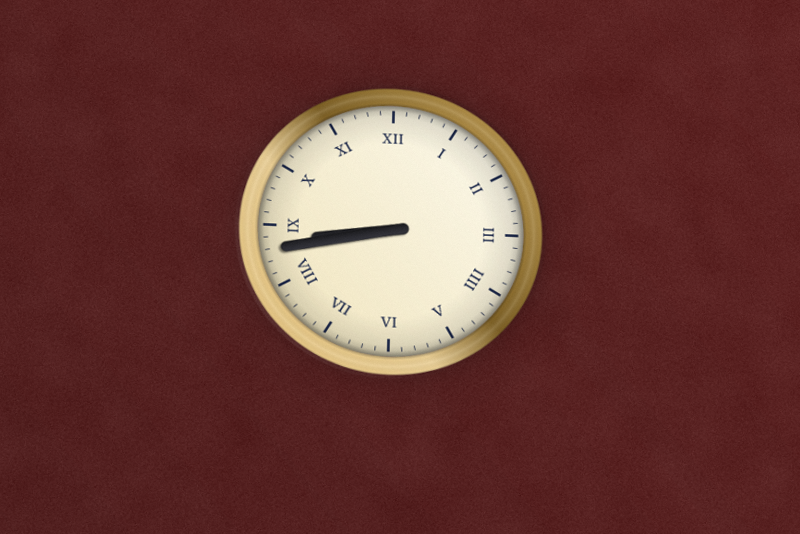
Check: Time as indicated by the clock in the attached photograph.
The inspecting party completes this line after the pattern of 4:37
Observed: 8:43
